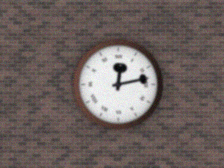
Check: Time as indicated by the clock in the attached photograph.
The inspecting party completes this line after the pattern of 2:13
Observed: 12:13
